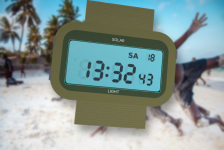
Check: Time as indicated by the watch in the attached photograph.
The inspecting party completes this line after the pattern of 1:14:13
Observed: 13:32:43
